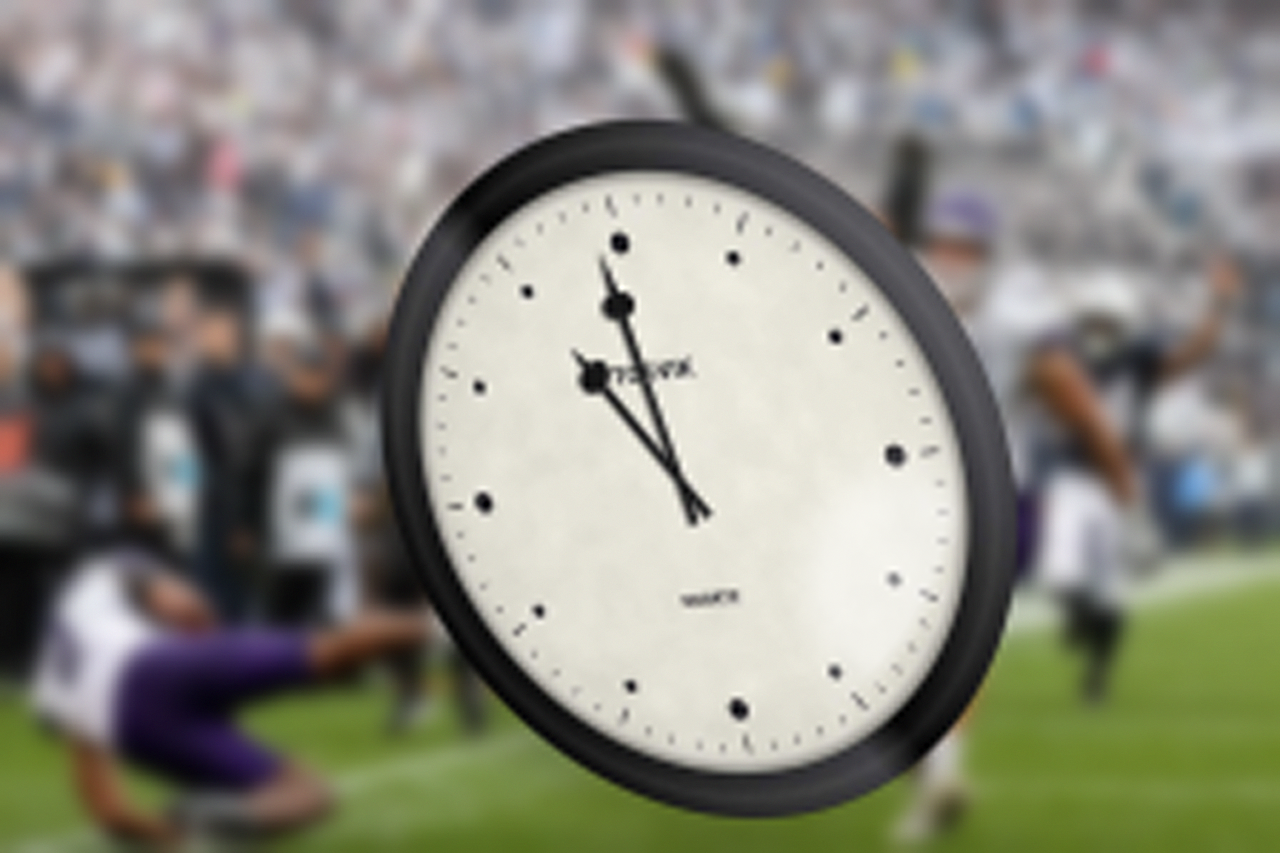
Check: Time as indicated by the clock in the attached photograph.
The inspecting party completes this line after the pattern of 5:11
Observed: 10:59
